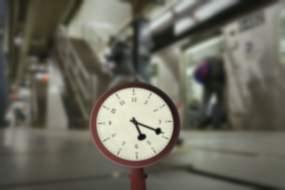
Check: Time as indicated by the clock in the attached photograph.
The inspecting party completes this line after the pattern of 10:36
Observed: 5:19
